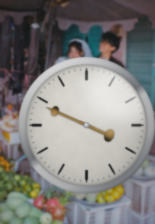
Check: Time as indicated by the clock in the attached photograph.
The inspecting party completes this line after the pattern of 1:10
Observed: 3:49
